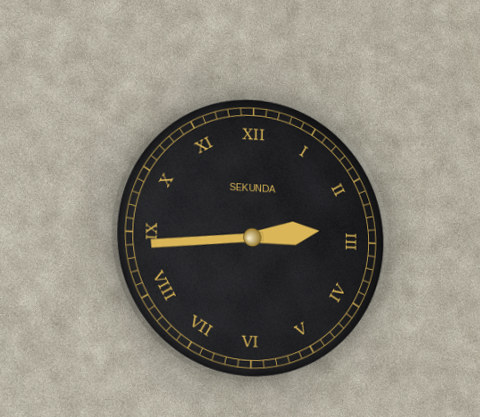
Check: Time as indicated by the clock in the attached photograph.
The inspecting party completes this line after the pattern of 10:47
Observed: 2:44
